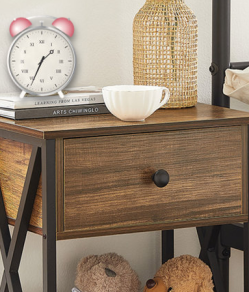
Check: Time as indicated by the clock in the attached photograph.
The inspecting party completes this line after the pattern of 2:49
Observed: 1:34
